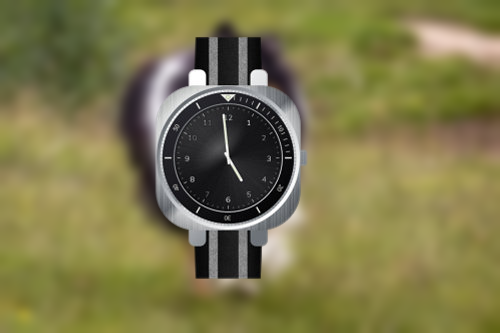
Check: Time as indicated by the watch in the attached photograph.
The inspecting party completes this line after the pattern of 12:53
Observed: 4:59
